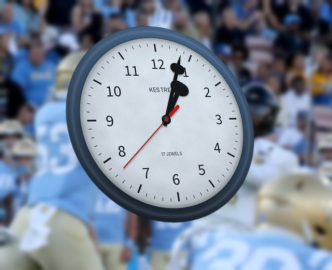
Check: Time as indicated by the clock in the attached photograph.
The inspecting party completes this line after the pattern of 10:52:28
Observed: 1:03:38
